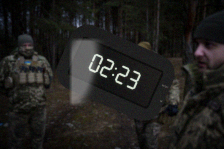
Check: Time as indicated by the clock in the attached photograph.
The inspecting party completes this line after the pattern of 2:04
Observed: 2:23
